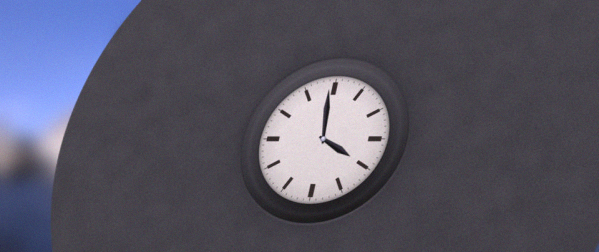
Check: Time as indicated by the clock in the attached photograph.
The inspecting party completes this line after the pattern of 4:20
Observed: 3:59
